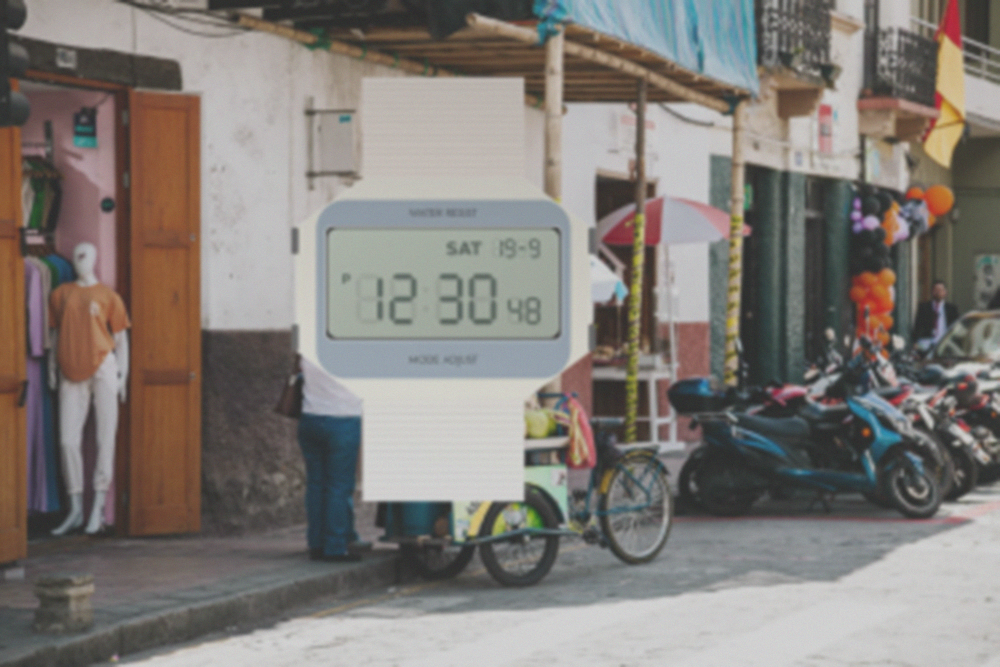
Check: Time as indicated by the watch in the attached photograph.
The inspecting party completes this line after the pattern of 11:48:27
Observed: 12:30:48
